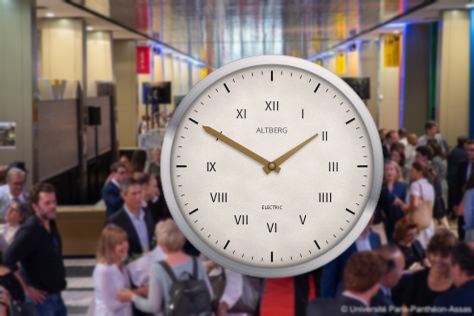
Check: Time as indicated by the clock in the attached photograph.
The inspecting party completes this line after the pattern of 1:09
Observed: 1:50
